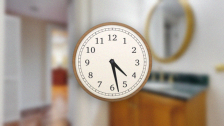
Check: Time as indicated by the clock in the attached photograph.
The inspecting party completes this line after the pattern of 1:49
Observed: 4:28
